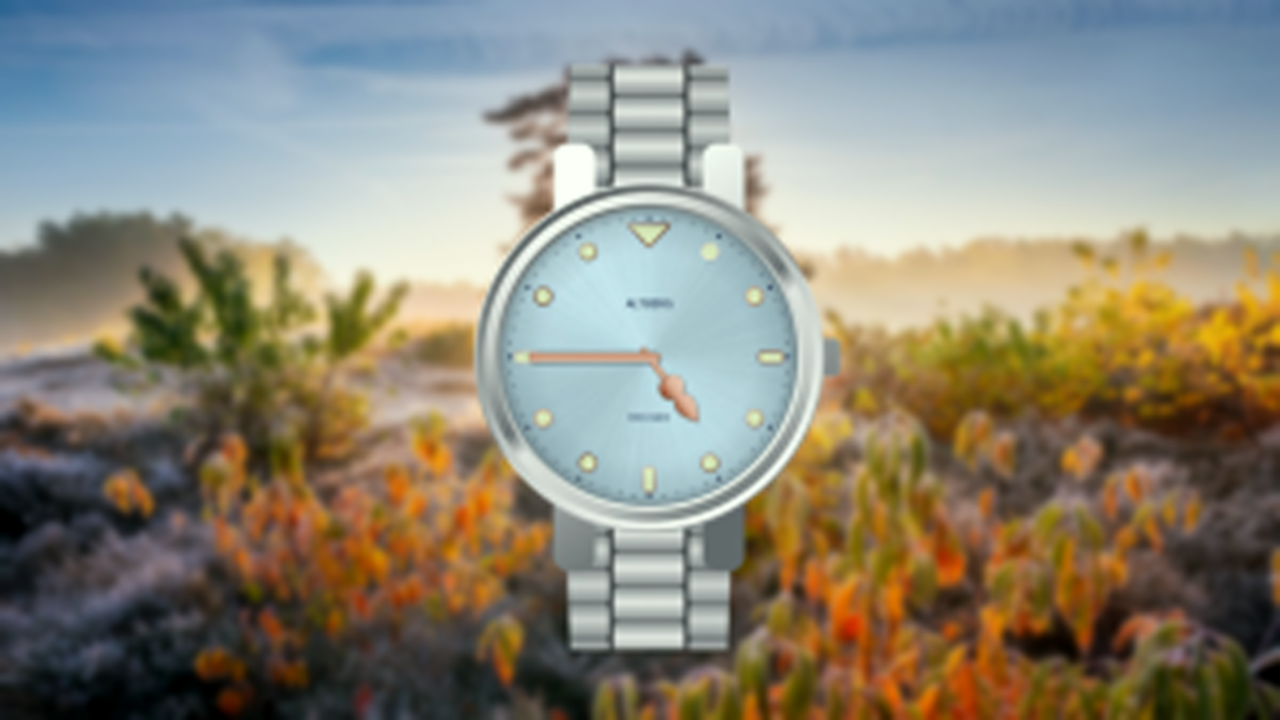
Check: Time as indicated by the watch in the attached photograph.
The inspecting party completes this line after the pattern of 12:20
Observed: 4:45
